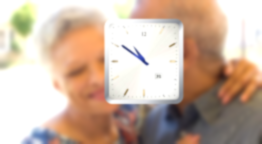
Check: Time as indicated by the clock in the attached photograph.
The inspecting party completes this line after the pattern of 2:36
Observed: 10:51
